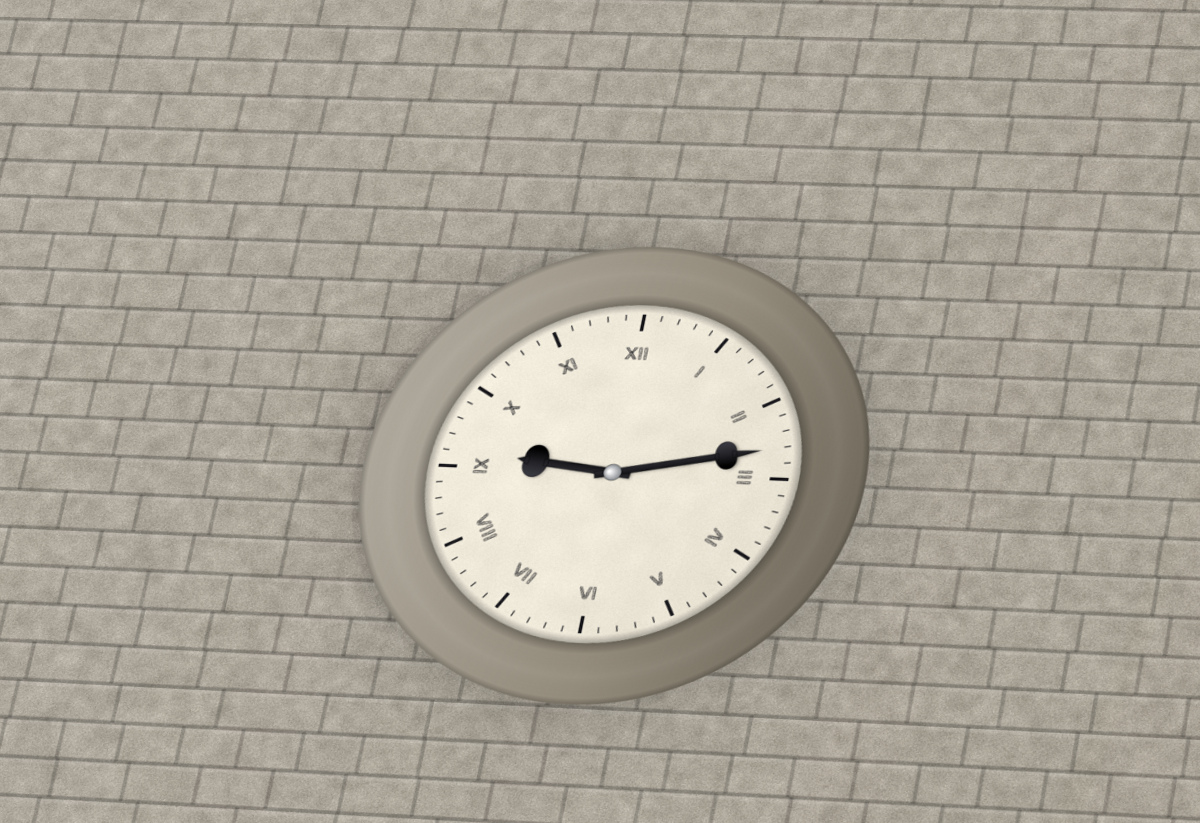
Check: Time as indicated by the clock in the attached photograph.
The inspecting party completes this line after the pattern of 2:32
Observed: 9:13
